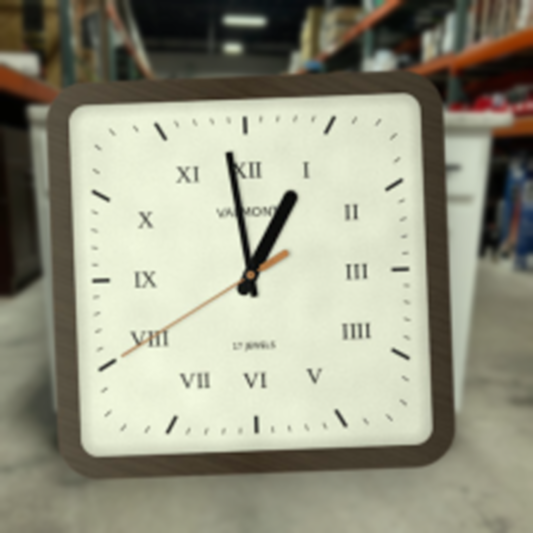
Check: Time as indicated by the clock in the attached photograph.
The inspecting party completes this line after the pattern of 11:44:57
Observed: 12:58:40
